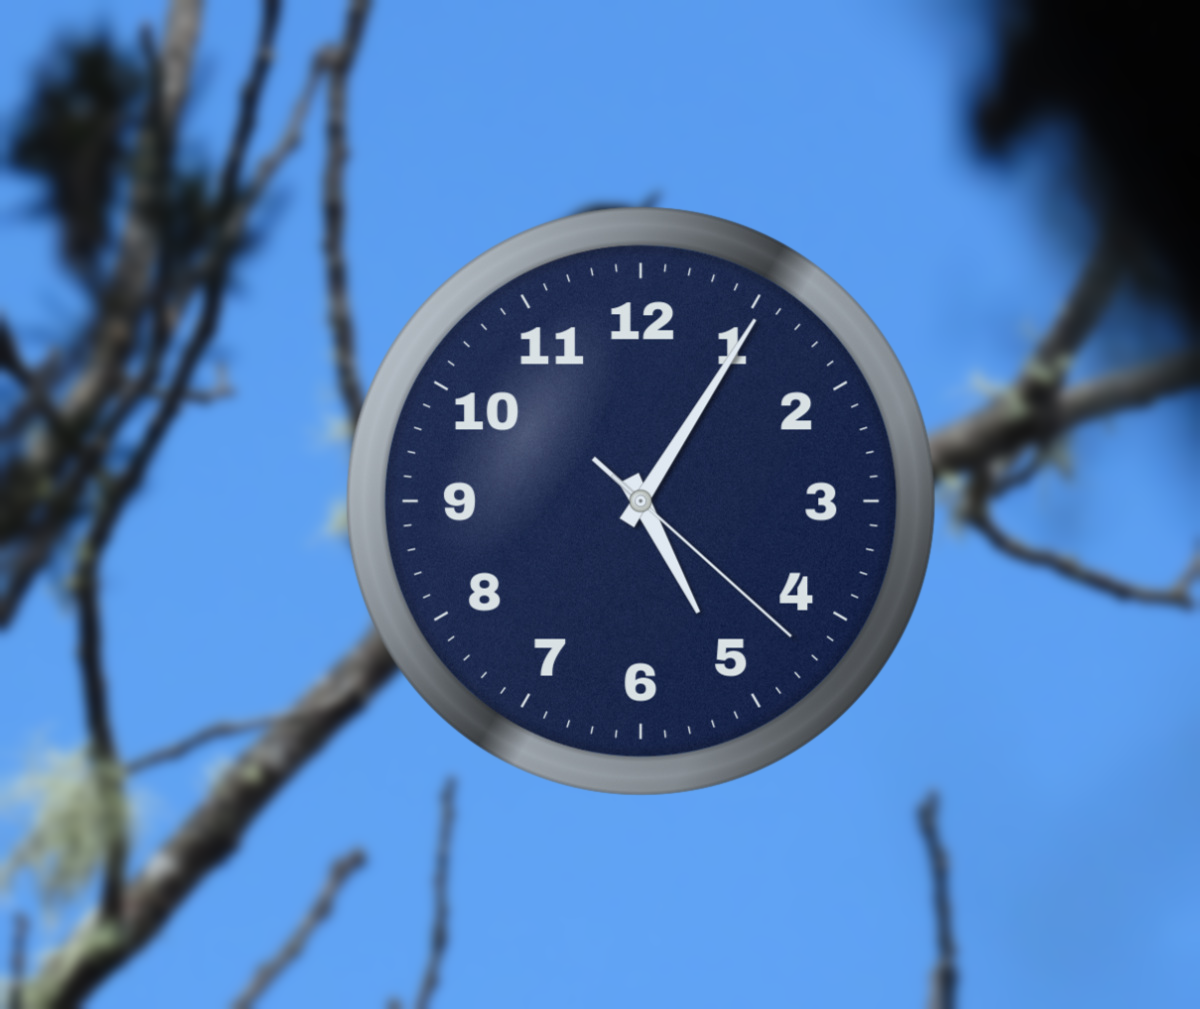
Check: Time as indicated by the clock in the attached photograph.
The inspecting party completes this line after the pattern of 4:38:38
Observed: 5:05:22
